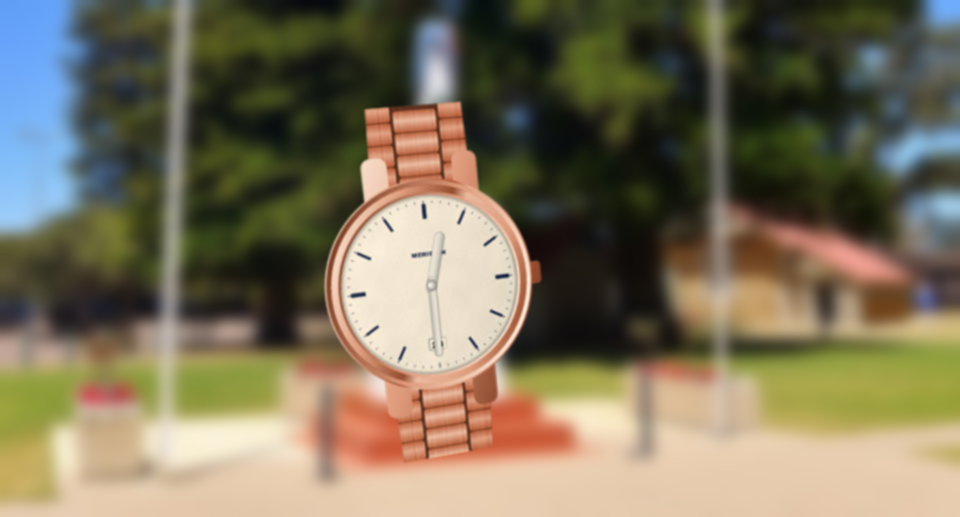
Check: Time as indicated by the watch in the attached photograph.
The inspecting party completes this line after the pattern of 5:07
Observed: 12:30
